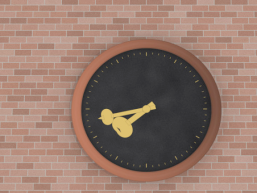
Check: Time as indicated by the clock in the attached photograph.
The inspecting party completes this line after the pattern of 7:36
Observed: 7:43
